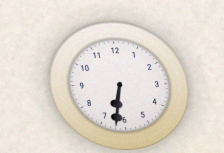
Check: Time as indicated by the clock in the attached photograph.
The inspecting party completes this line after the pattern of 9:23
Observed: 6:32
